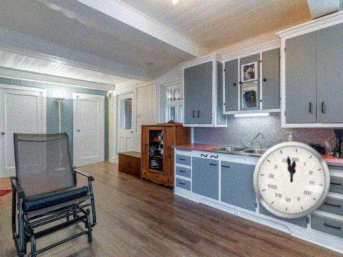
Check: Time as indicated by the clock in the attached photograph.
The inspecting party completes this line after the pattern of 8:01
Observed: 11:57
